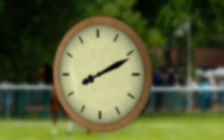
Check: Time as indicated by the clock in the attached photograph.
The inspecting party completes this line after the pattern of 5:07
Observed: 8:11
